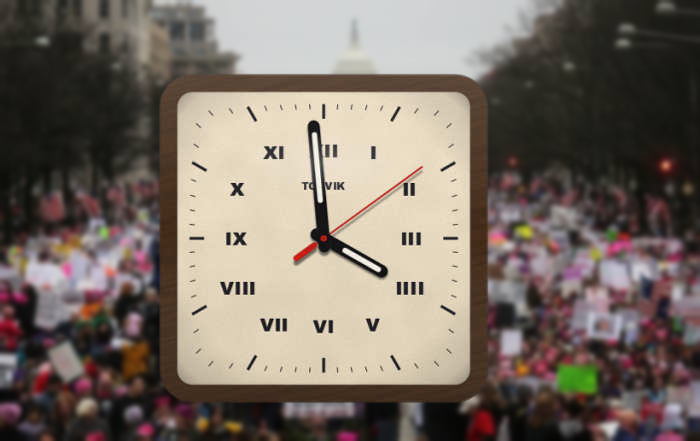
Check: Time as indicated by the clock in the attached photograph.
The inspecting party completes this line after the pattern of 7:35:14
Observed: 3:59:09
